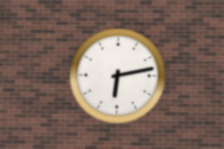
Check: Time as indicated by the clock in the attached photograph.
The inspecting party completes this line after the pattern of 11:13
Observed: 6:13
